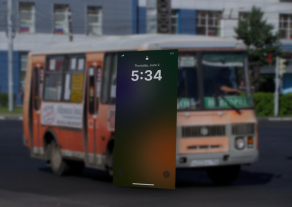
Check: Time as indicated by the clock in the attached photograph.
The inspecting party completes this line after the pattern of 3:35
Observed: 5:34
